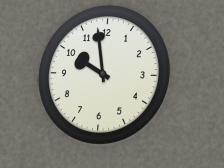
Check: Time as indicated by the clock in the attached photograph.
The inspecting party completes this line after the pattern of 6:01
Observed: 9:58
